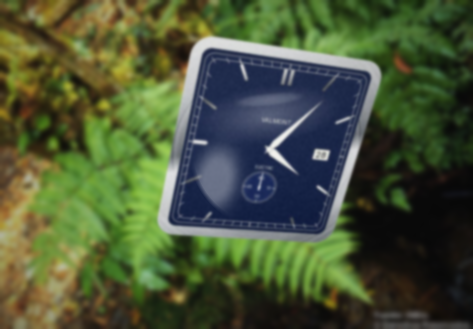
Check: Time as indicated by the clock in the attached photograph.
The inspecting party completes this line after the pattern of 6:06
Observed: 4:06
